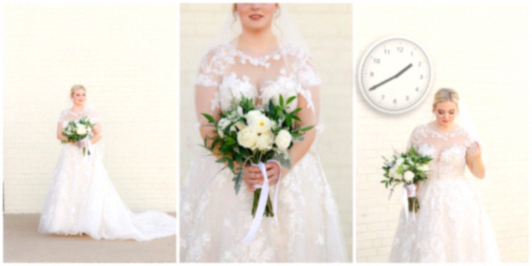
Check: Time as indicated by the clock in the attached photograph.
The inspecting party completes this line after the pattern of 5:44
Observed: 1:40
